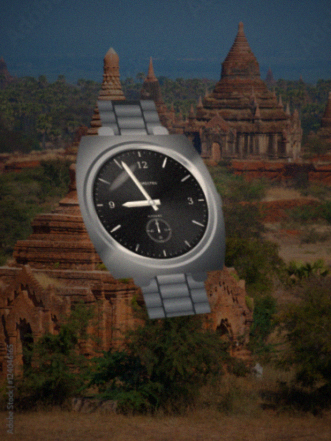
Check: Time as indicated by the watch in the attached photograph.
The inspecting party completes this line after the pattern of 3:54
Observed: 8:56
